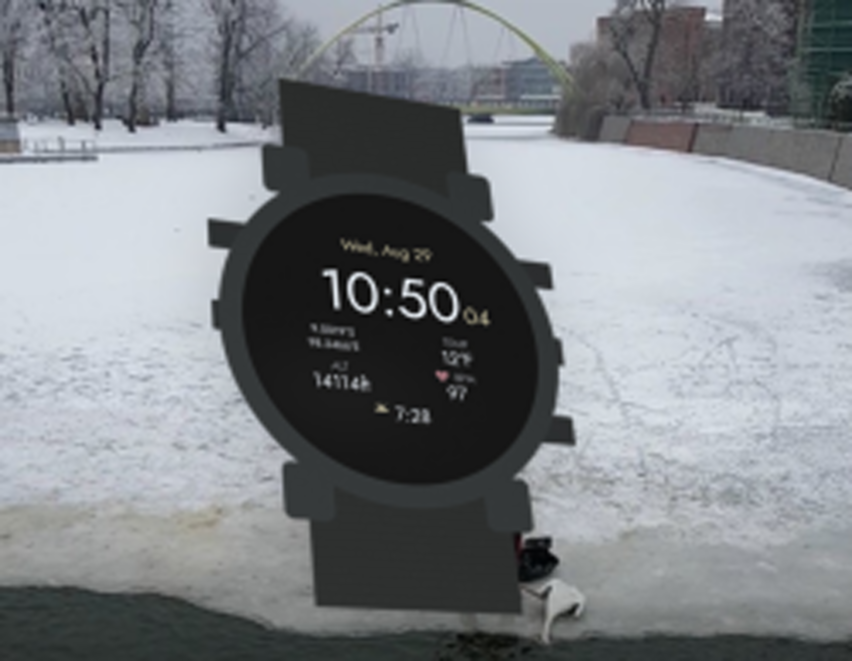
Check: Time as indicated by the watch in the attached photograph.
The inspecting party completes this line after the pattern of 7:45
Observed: 10:50
